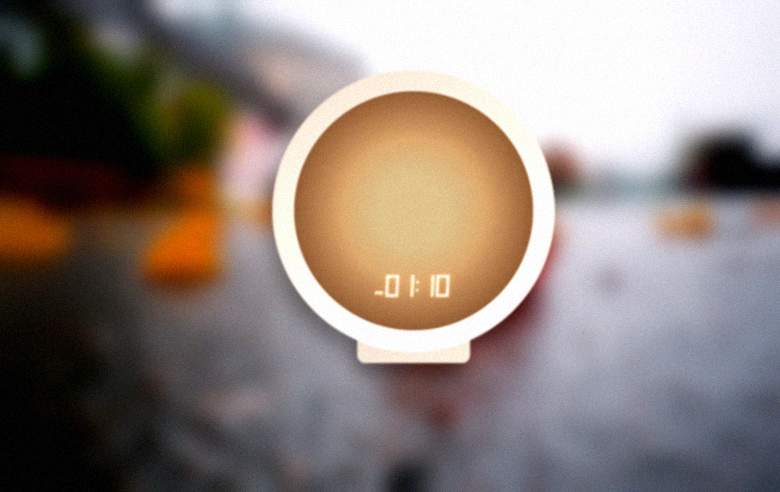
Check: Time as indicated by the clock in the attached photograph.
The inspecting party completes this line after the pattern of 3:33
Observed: 1:10
